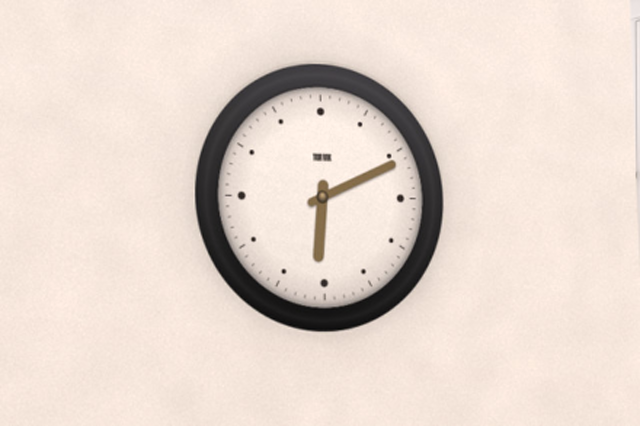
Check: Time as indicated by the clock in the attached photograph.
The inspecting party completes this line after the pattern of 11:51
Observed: 6:11
